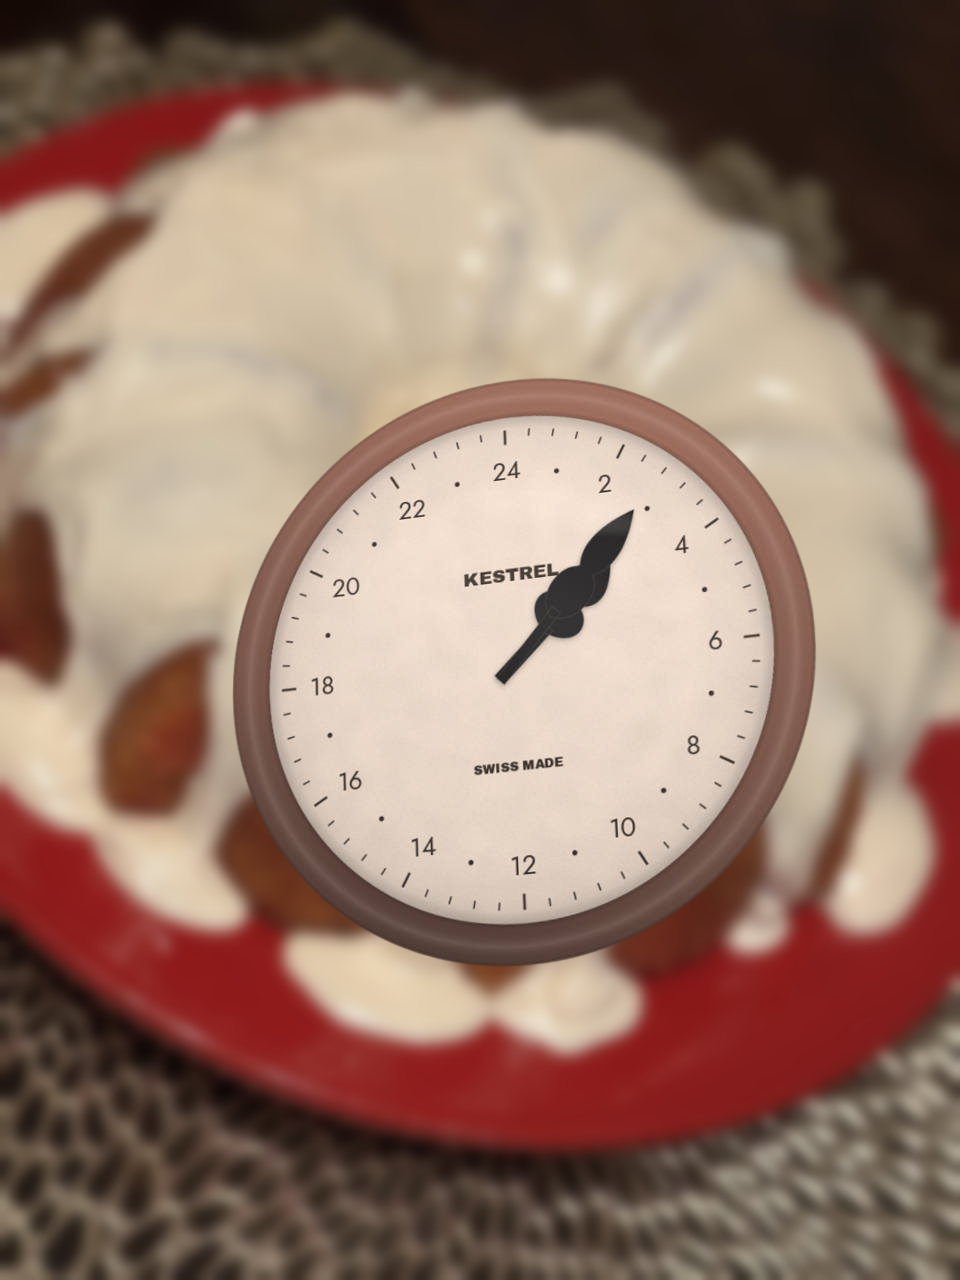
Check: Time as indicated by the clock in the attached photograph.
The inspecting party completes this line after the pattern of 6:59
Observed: 3:07
